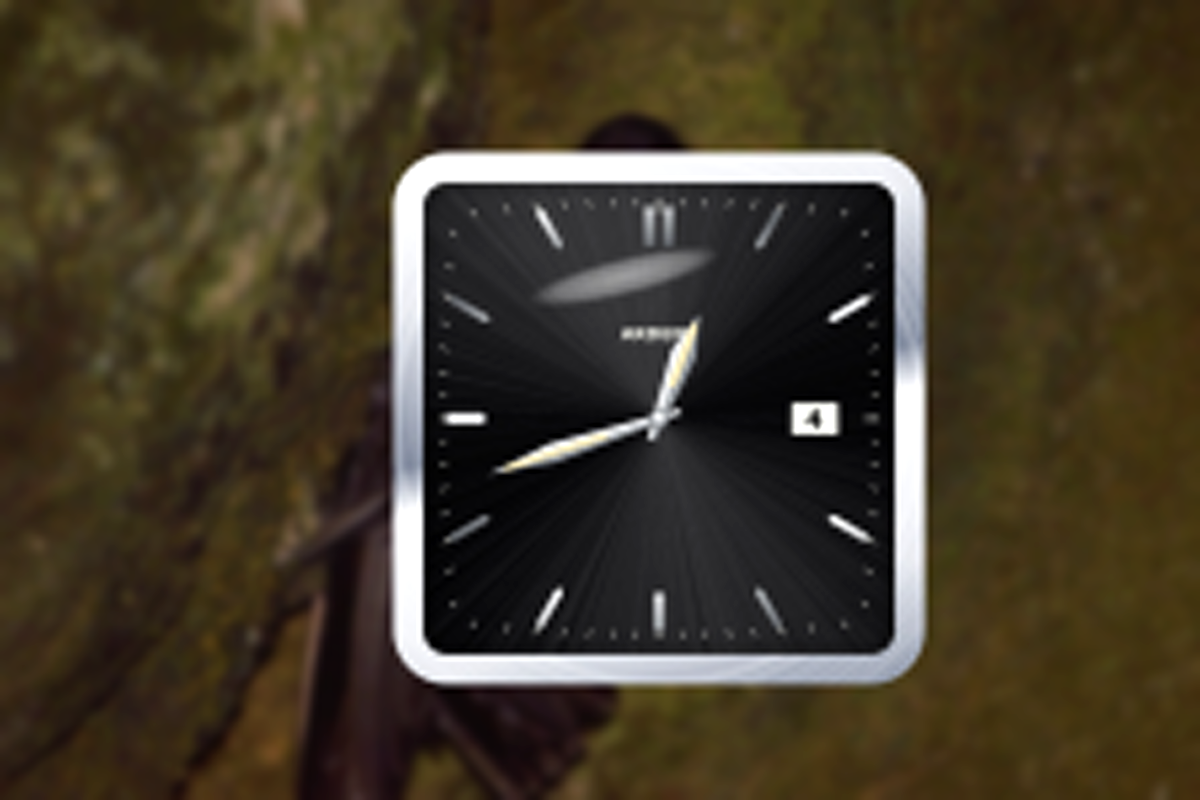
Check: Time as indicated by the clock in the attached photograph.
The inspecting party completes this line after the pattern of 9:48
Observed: 12:42
